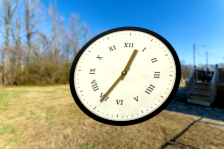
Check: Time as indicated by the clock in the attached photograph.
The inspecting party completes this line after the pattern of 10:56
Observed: 12:35
